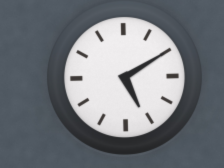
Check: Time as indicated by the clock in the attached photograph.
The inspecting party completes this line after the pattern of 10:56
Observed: 5:10
